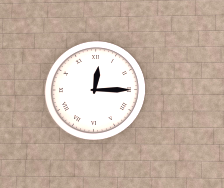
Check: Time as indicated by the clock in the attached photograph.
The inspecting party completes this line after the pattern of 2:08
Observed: 12:15
